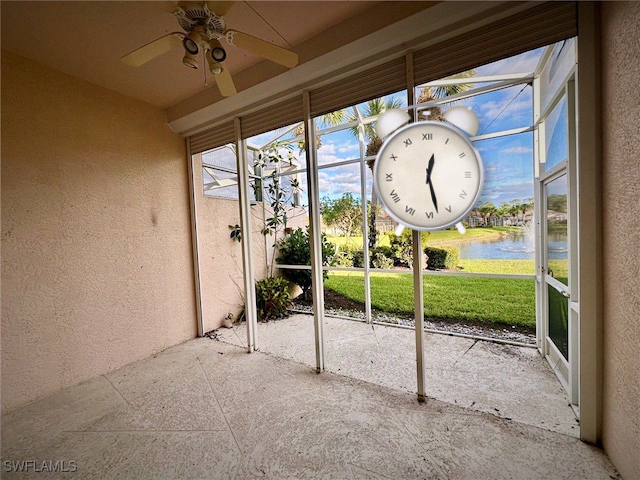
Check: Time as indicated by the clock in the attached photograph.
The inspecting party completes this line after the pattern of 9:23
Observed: 12:28
